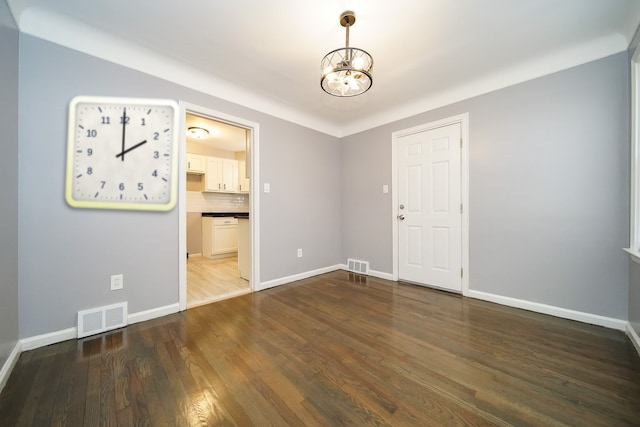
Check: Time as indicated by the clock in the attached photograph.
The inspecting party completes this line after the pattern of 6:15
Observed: 2:00
